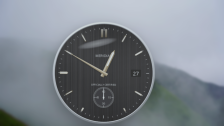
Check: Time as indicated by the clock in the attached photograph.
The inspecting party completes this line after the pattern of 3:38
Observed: 12:50
